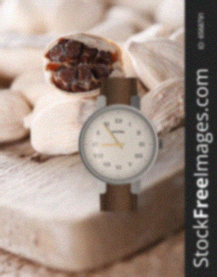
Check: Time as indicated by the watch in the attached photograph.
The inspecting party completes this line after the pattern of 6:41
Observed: 8:54
